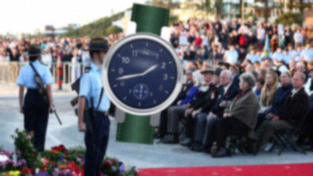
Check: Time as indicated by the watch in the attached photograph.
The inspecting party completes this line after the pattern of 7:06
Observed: 1:42
